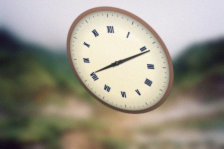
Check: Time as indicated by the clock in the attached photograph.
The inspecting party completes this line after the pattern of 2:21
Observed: 8:11
